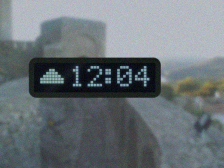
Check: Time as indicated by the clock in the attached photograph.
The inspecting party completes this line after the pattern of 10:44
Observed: 12:04
